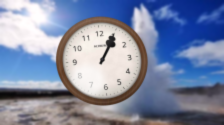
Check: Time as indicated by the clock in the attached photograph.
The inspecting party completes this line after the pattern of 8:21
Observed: 1:05
